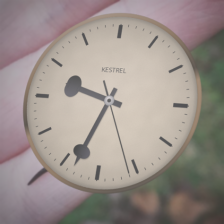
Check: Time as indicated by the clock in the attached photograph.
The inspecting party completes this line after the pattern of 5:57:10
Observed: 9:33:26
